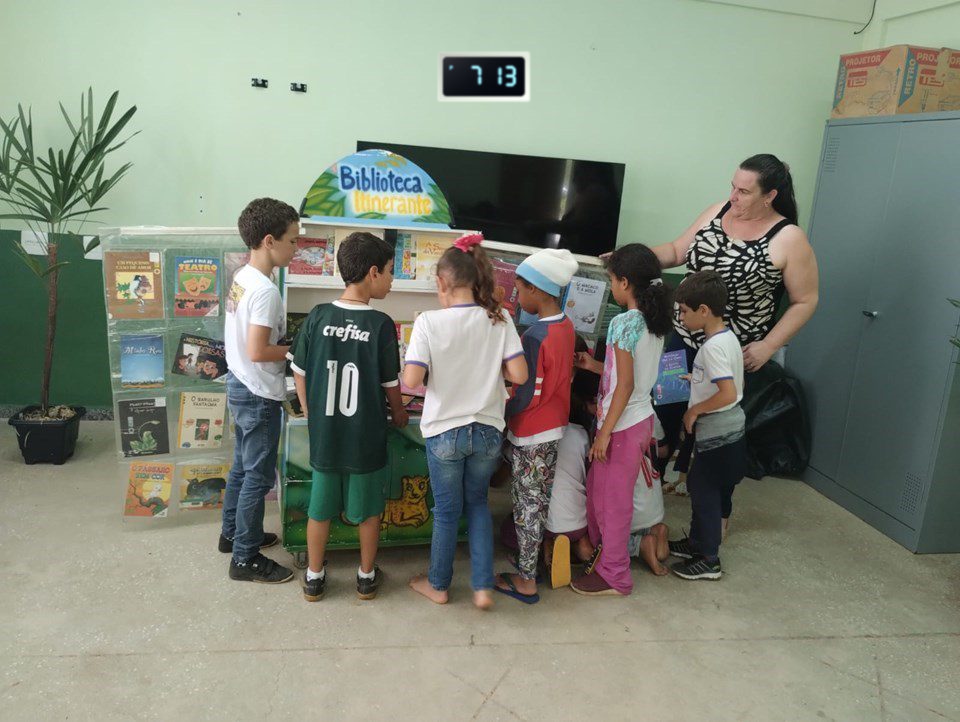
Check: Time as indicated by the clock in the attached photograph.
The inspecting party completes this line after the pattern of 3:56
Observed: 7:13
